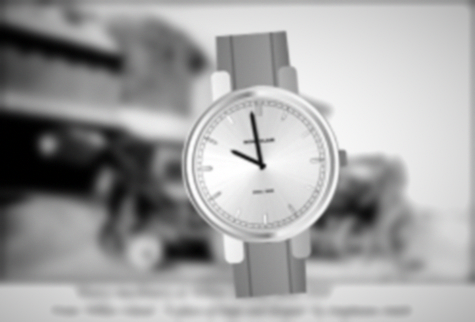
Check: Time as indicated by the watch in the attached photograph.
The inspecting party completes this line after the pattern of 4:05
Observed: 9:59
